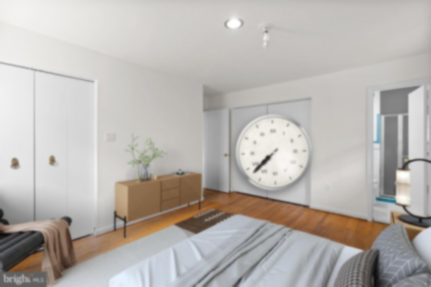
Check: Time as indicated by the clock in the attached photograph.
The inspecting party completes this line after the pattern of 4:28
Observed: 7:38
